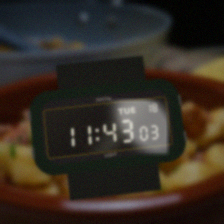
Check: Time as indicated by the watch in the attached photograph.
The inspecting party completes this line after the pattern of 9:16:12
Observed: 11:43:03
